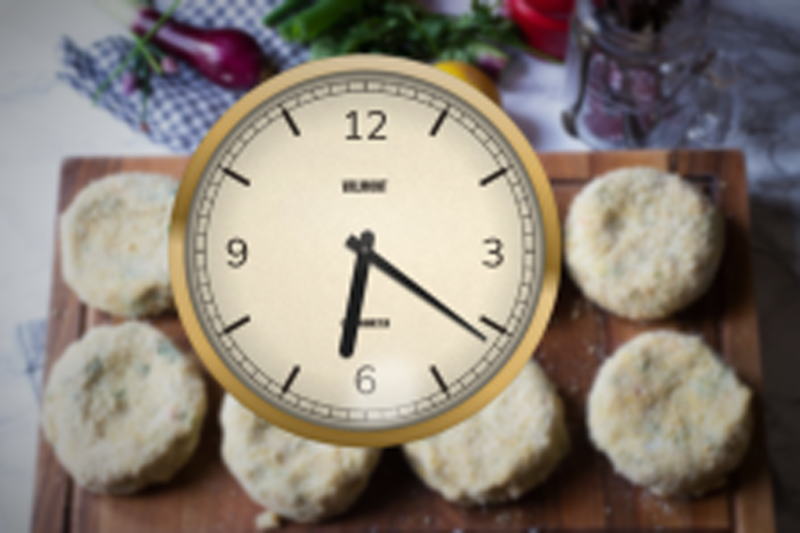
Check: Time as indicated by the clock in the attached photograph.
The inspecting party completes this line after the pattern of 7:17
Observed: 6:21
